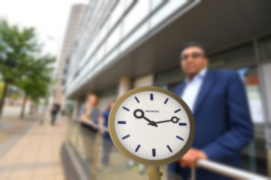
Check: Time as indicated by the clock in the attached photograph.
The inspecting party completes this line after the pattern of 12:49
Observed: 10:13
